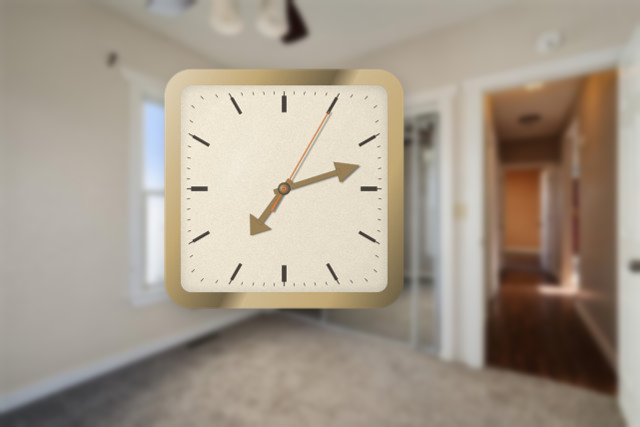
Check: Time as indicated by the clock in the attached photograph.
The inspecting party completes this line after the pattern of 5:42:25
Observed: 7:12:05
